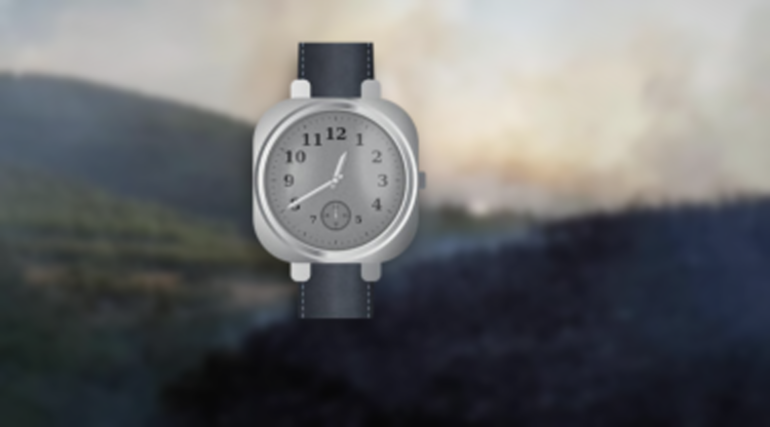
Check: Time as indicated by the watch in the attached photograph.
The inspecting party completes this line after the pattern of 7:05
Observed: 12:40
